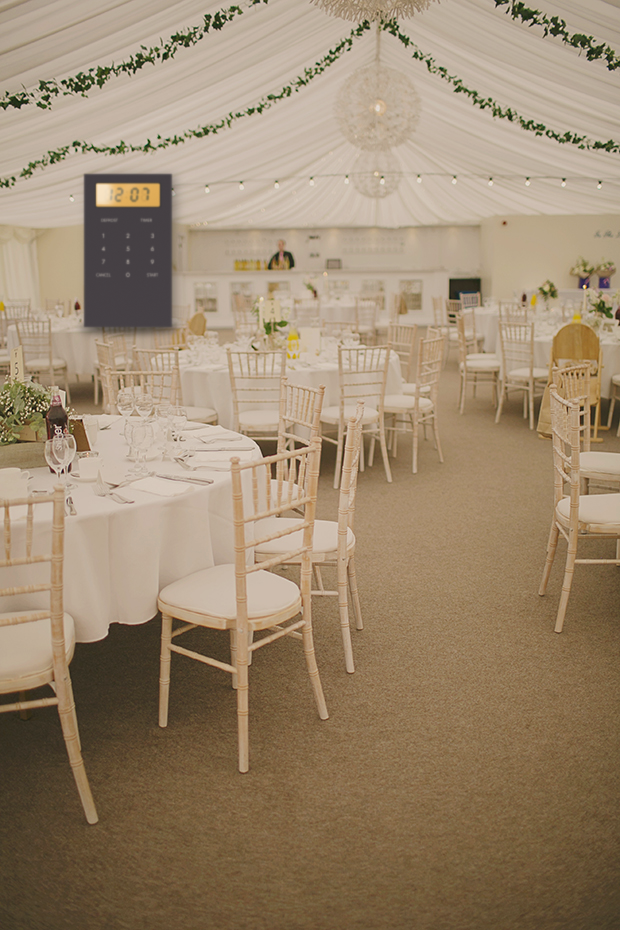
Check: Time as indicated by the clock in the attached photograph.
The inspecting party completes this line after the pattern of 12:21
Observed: 12:07
